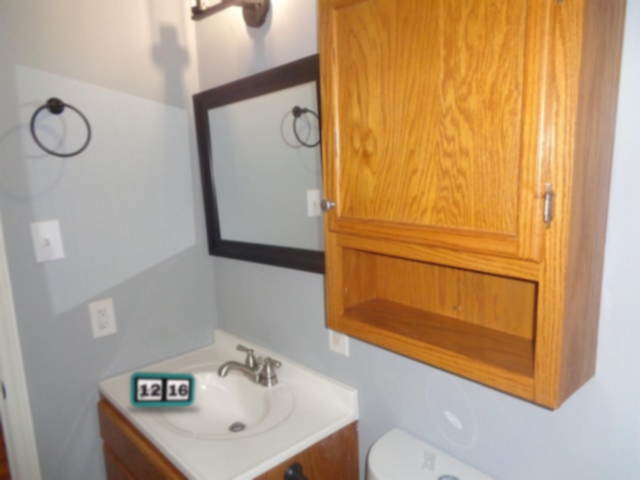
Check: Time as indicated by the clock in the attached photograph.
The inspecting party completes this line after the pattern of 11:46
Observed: 12:16
